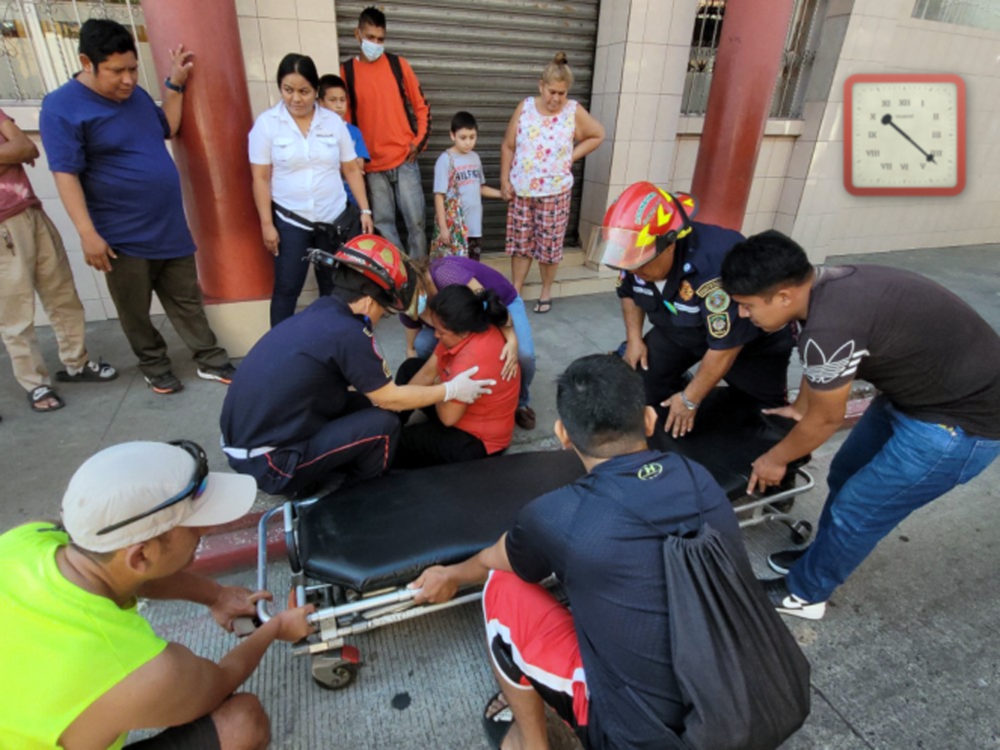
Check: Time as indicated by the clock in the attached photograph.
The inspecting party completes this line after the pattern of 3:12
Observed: 10:22
